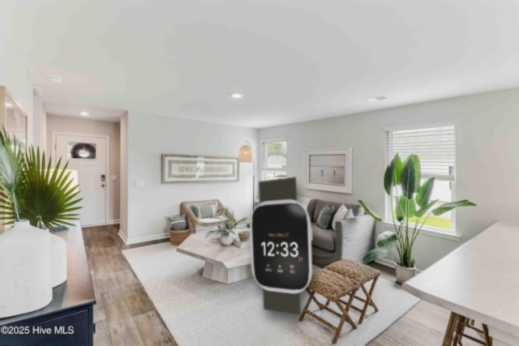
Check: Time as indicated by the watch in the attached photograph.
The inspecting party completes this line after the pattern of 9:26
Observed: 12:33
